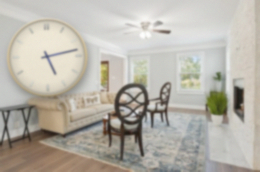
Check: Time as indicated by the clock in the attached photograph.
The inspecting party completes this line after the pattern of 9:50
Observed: 5:13
